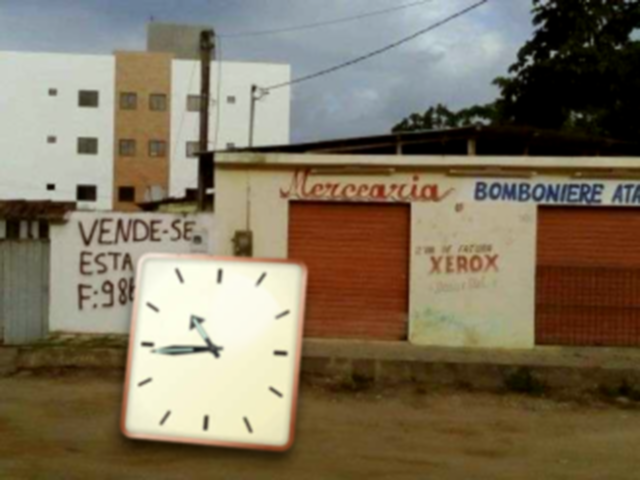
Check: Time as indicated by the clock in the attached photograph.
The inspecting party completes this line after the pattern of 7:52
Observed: 10:44
